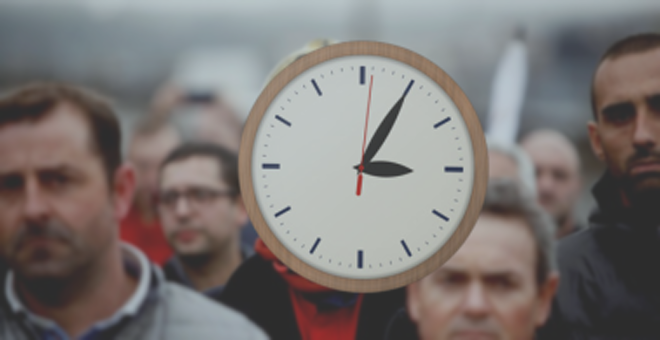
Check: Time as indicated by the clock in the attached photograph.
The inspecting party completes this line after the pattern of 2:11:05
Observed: 3:05:01
